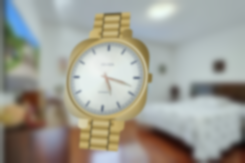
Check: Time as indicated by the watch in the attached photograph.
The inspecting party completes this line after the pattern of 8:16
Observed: 5:18
